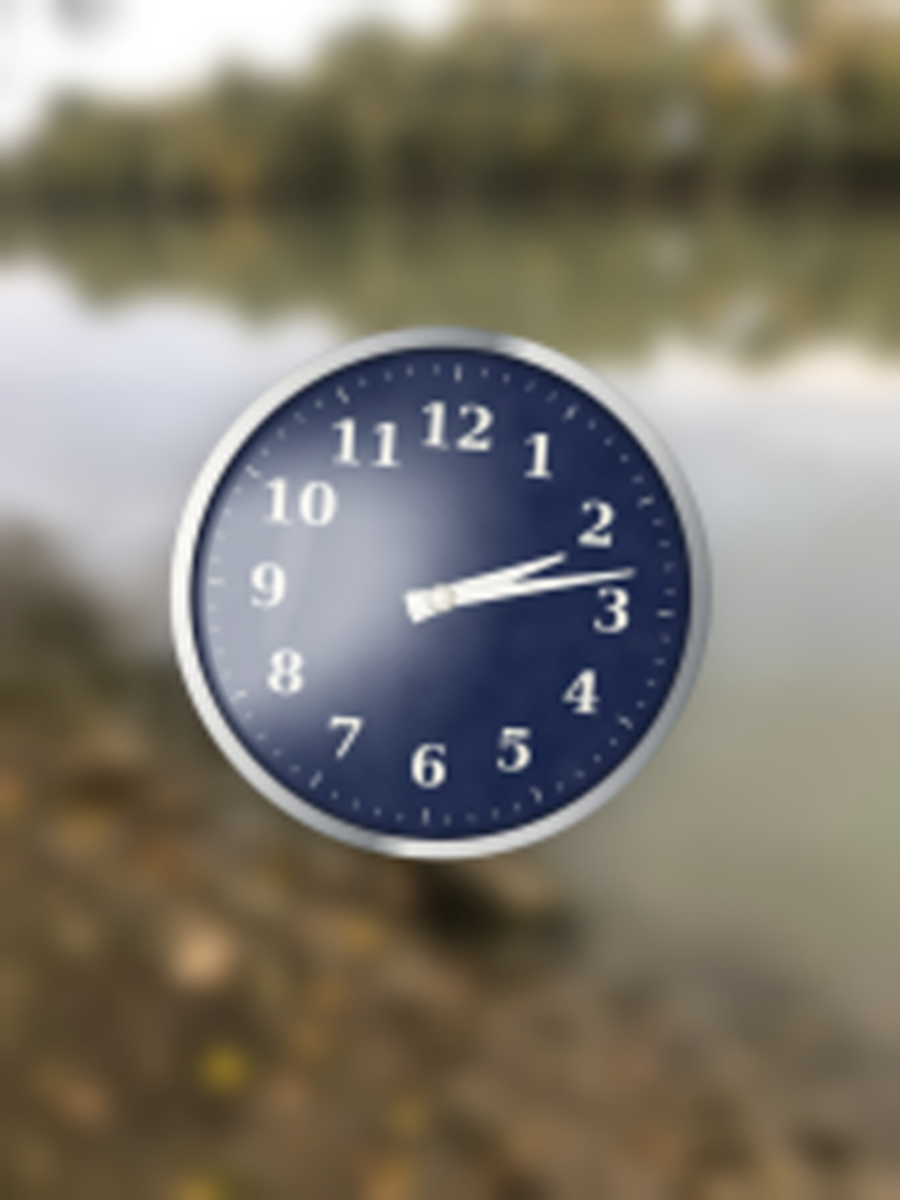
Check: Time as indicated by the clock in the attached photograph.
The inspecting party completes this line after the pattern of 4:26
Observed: 2:13
